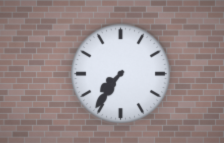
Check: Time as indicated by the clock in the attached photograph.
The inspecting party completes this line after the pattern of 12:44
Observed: 7:36
